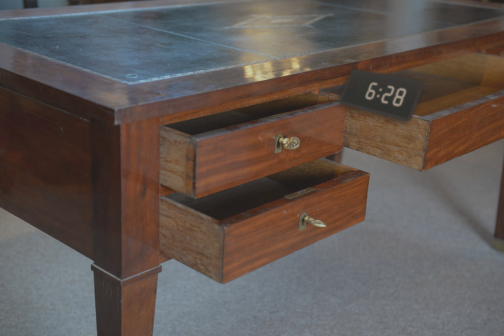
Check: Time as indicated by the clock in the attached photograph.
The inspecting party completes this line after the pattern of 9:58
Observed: 6:28
